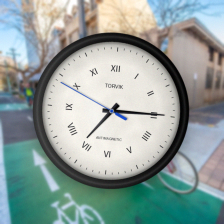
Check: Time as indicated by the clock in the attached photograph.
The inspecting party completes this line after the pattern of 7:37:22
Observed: 7:14:49
